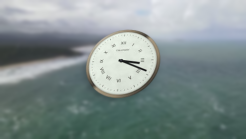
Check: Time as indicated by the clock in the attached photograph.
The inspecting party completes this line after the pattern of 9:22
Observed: 3:19
